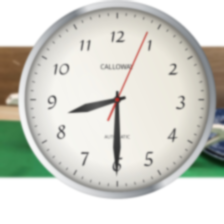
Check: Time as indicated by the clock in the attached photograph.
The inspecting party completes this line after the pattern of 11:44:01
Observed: 8:30:04
